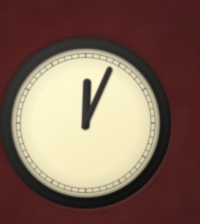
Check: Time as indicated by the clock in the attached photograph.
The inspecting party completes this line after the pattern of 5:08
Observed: 12:04
